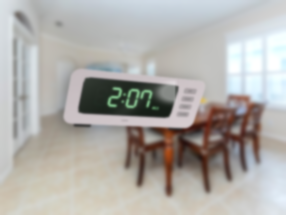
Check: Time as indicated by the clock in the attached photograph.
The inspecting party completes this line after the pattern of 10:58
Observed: 2:07
